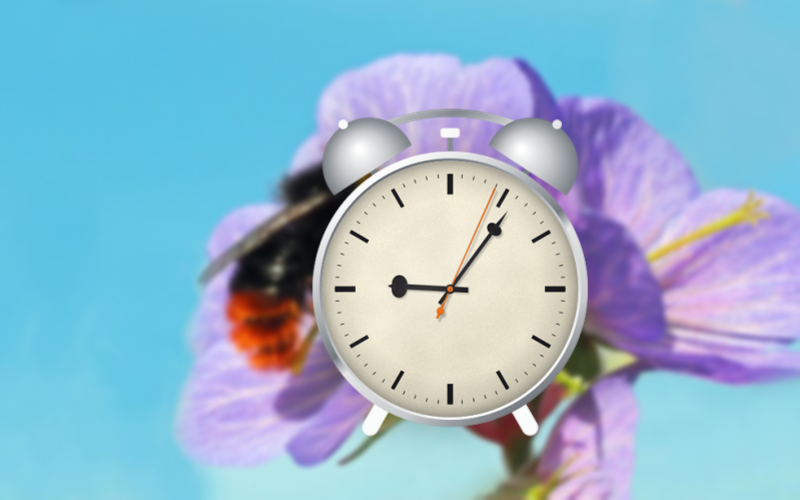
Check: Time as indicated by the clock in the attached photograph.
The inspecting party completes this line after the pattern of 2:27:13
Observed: 9:06:04
